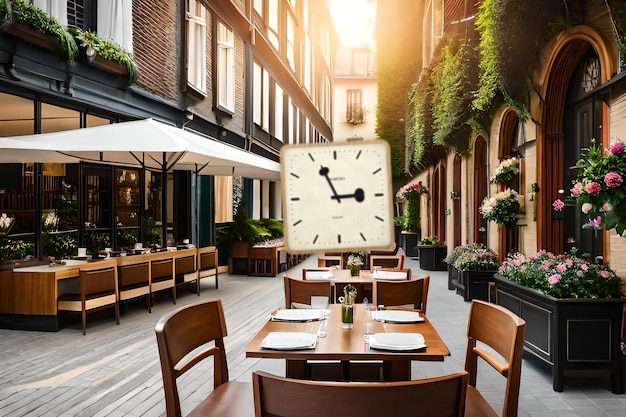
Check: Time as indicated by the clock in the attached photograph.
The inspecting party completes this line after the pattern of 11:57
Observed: 2:56
